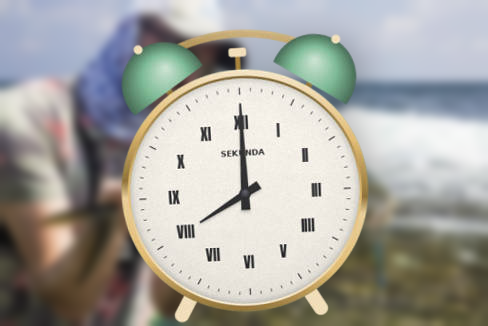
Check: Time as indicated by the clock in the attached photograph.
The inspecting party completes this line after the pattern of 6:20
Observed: 8:00
